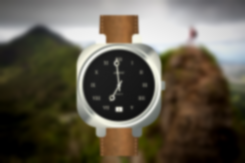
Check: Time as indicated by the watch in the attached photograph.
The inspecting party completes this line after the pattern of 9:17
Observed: 6:59
